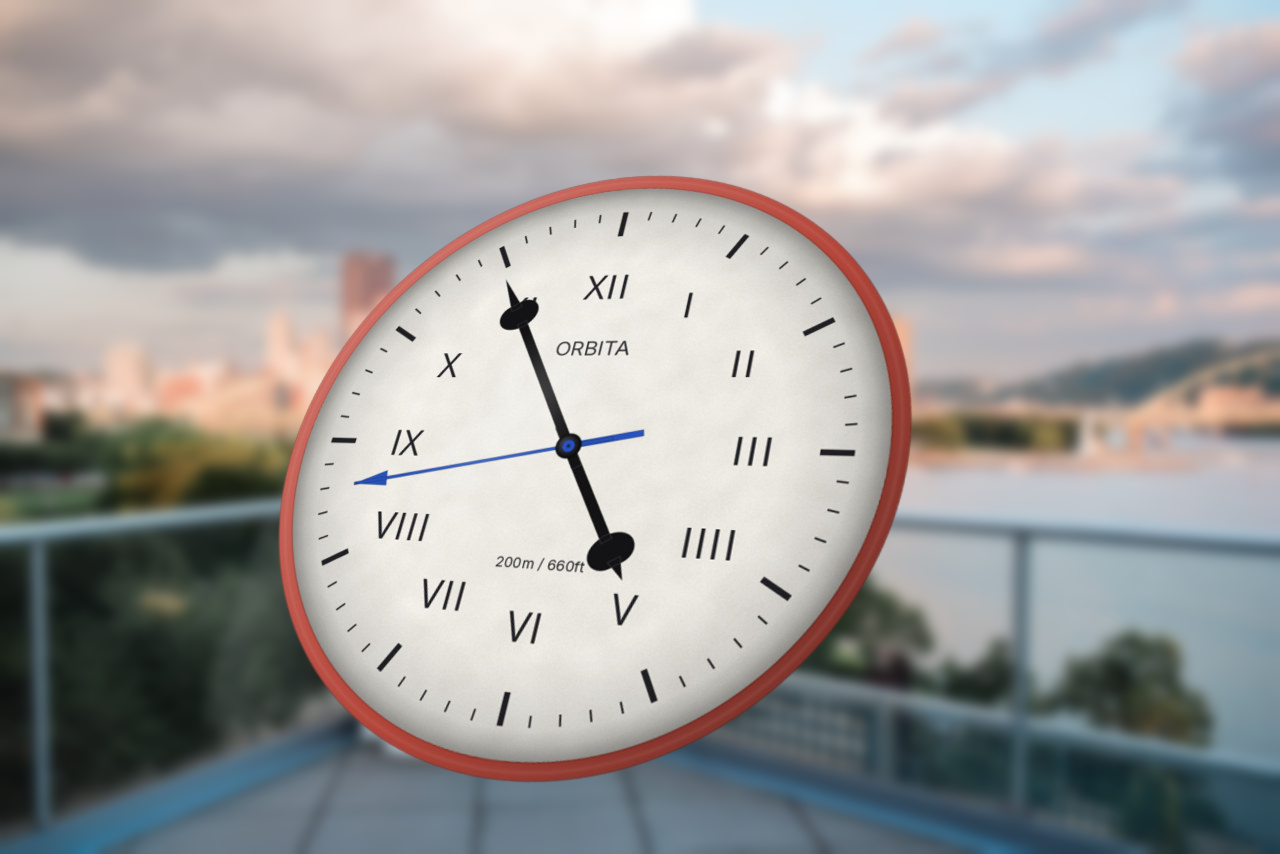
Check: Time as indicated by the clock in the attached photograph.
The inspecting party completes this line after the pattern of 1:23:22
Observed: 4:54:43
